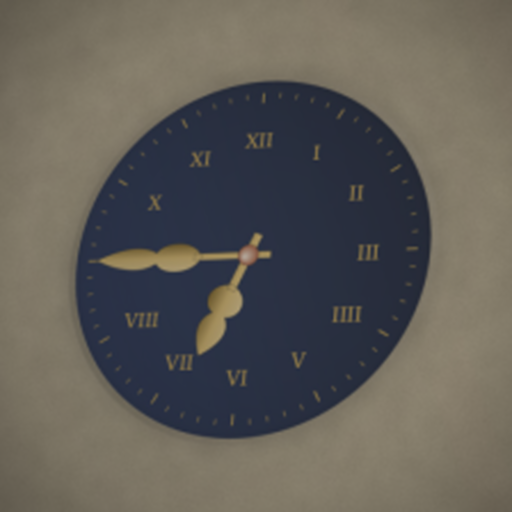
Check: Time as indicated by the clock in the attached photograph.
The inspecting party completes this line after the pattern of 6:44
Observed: 6:45
